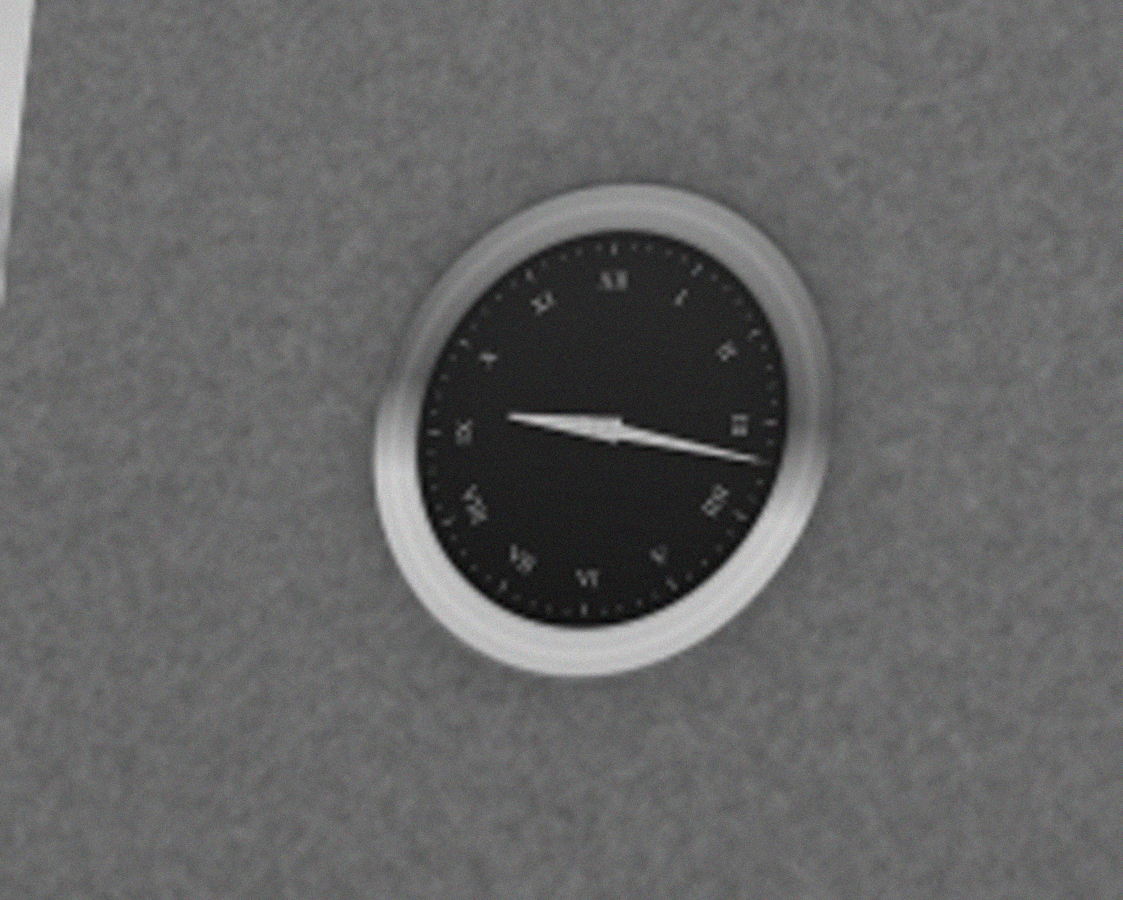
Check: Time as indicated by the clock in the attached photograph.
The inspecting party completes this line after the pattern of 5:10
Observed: 9:17
